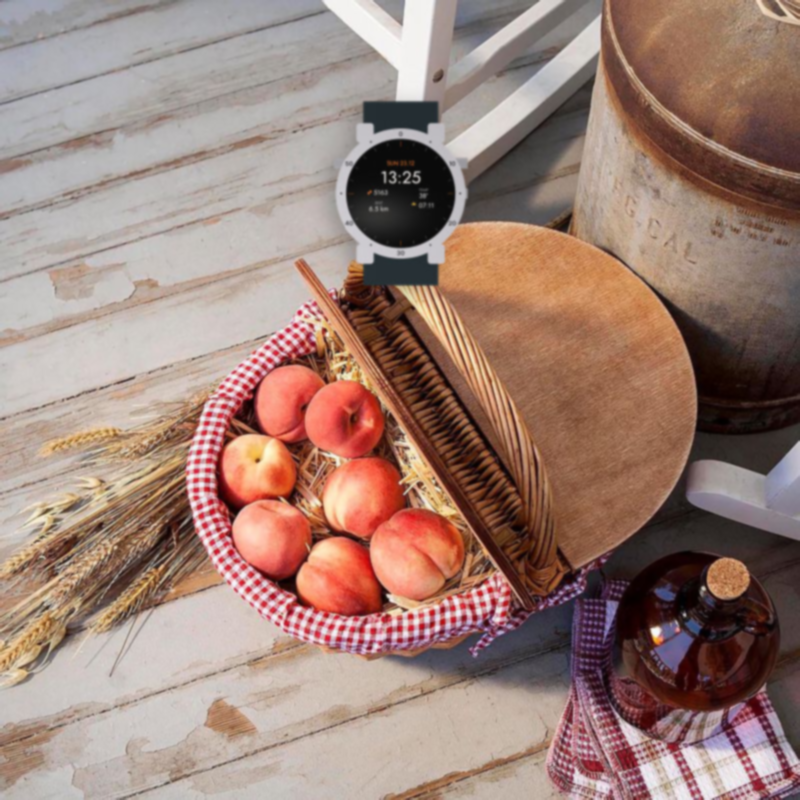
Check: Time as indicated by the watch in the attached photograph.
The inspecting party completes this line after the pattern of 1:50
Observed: 13:25
